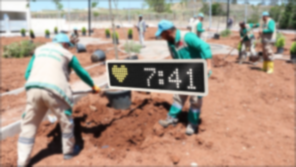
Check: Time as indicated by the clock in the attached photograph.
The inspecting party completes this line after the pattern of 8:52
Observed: 7:41
